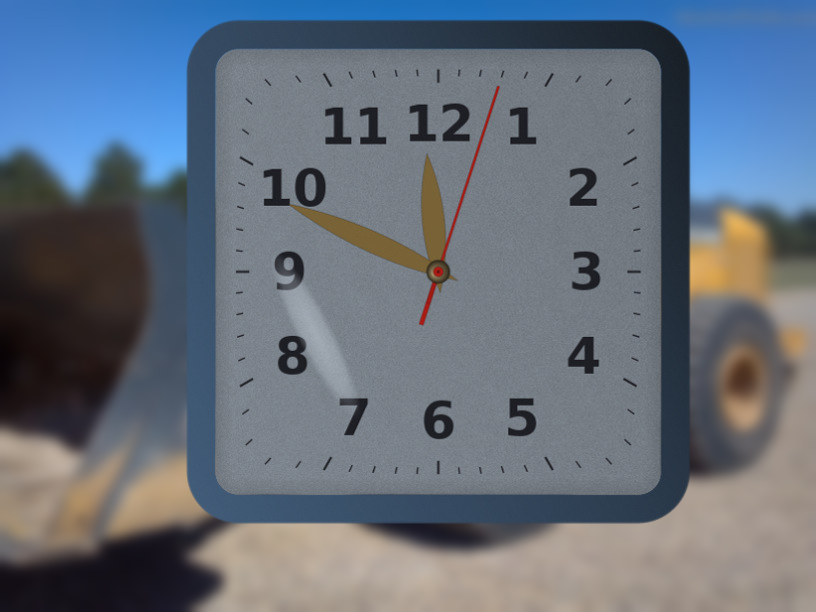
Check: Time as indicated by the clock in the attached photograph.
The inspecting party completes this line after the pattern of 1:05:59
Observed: 11:49:03
